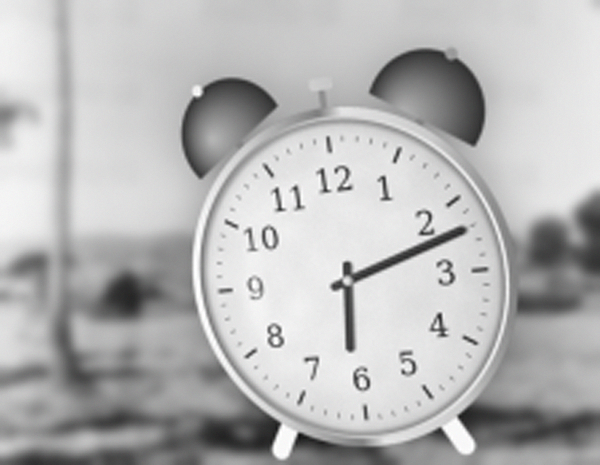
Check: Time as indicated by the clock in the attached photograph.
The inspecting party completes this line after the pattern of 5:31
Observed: 6:12
